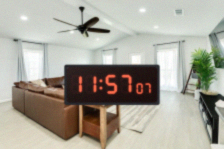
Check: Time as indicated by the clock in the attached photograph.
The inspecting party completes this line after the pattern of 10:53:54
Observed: 11:57:07
